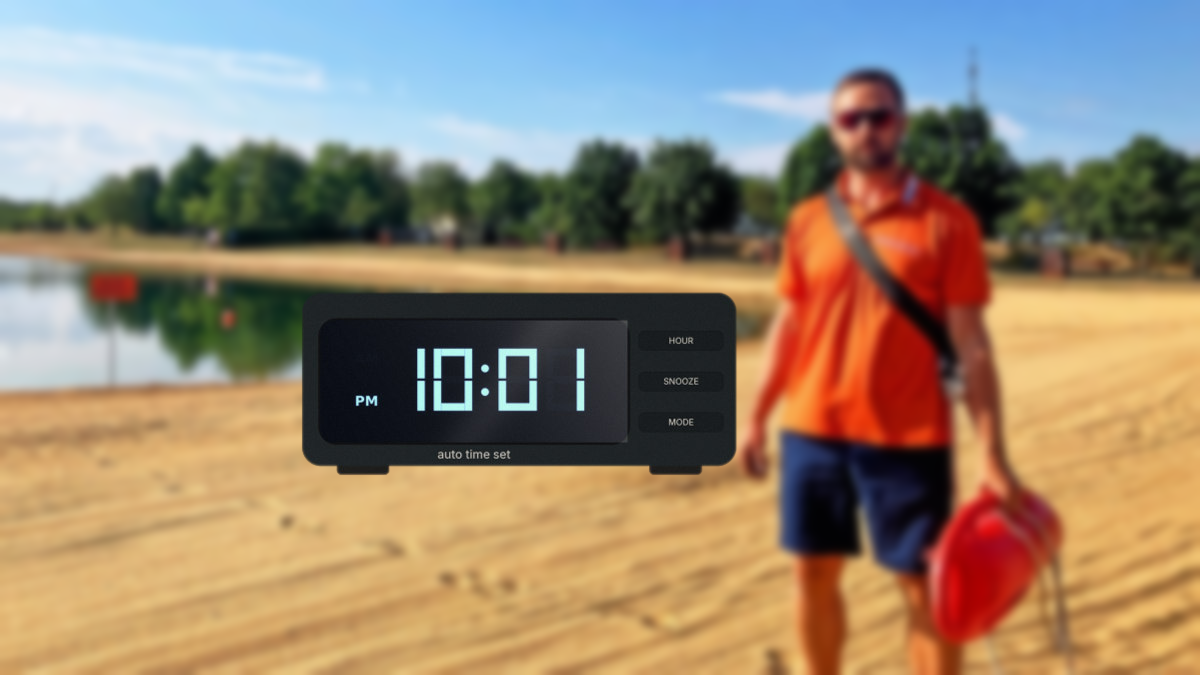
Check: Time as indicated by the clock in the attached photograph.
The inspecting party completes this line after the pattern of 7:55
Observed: 10:01
